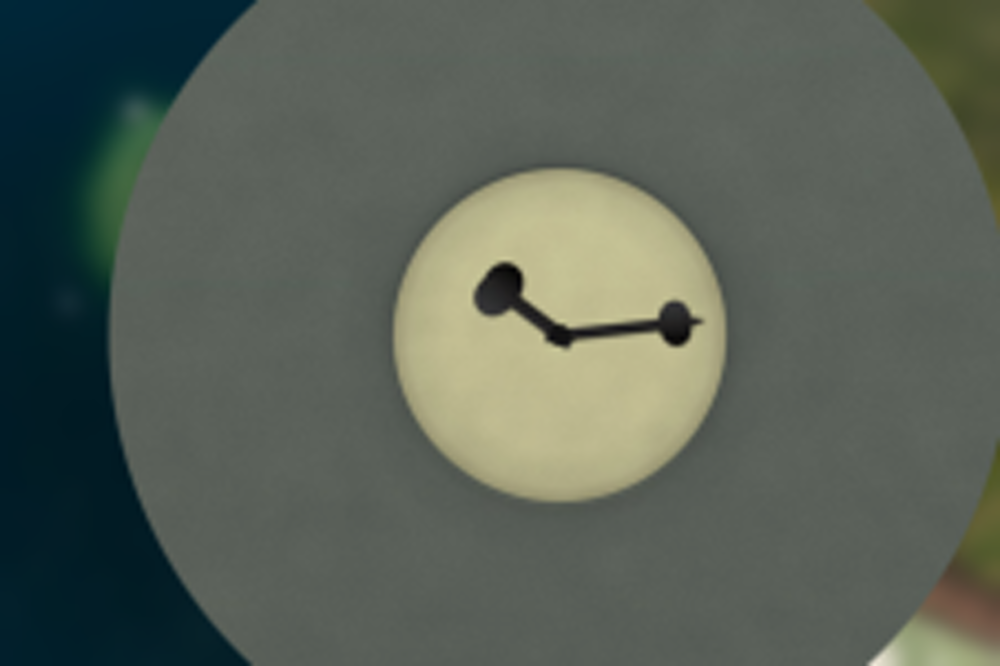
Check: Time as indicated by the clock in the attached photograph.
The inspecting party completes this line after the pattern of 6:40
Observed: 10:14
